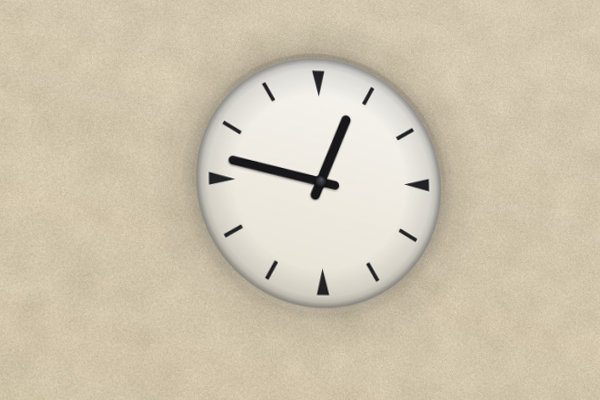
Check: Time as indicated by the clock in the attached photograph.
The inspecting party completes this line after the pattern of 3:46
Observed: 12:47
